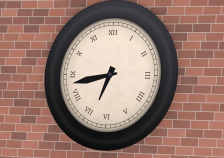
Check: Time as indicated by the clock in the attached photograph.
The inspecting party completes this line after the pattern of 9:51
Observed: 6:43
